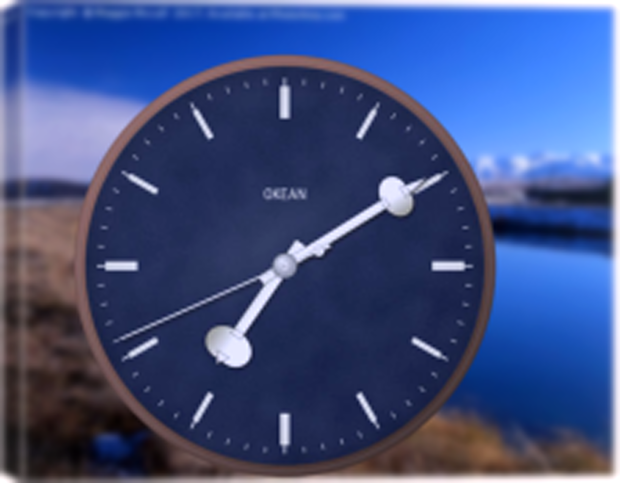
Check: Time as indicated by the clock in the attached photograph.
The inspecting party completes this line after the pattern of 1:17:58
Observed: 7:09:41
